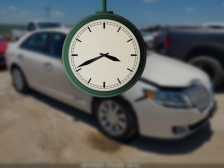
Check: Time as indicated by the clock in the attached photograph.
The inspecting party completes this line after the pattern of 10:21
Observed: 3:41
